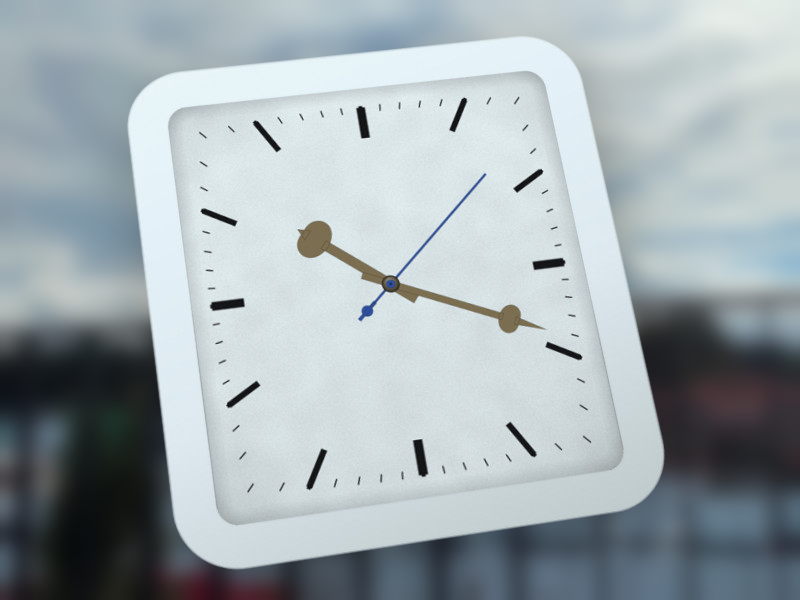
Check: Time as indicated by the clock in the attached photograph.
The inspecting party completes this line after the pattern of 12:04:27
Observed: 10:19:08
